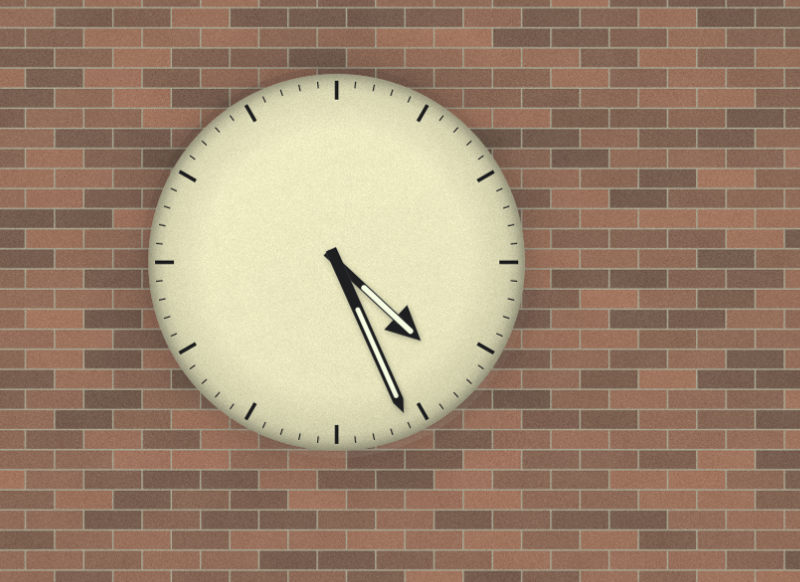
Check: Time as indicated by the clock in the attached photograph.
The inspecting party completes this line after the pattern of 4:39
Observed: 4:26
